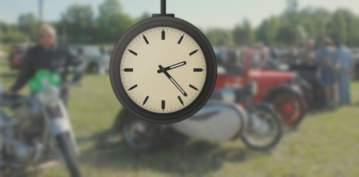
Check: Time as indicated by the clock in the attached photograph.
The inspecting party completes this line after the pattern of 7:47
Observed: 2:23
